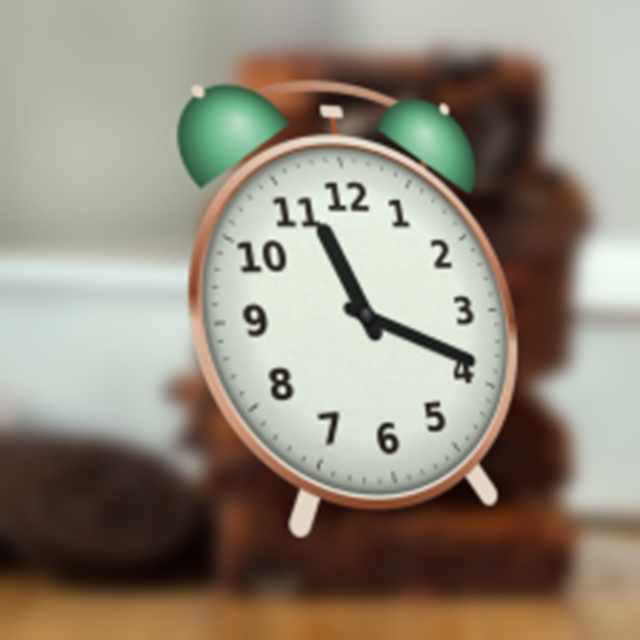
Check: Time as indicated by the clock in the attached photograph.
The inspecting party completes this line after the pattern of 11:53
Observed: 11:19
